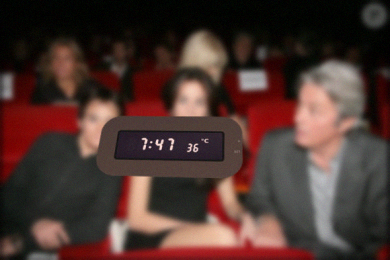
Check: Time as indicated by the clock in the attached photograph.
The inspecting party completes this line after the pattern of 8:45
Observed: 7:47
